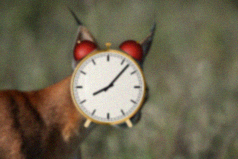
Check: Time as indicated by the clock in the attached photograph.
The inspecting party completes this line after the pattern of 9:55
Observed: 8:07
